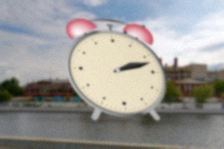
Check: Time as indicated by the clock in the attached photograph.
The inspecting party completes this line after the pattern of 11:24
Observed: 2:12
